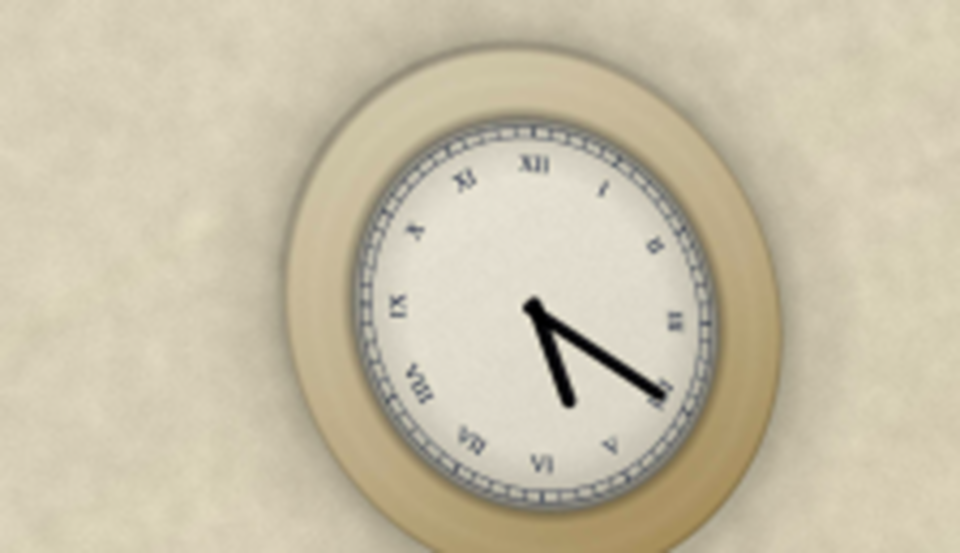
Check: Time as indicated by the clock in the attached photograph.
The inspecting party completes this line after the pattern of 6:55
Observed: 5:20
